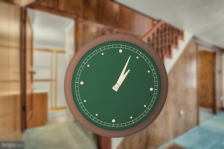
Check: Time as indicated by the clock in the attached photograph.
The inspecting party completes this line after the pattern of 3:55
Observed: 1:03
